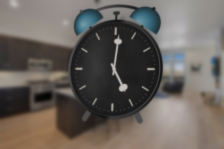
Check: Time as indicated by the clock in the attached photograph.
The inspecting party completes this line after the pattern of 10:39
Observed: 5:01
